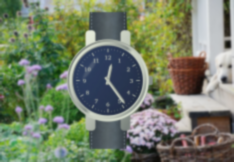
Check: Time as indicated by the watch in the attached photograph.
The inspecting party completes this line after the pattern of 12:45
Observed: 12:24
